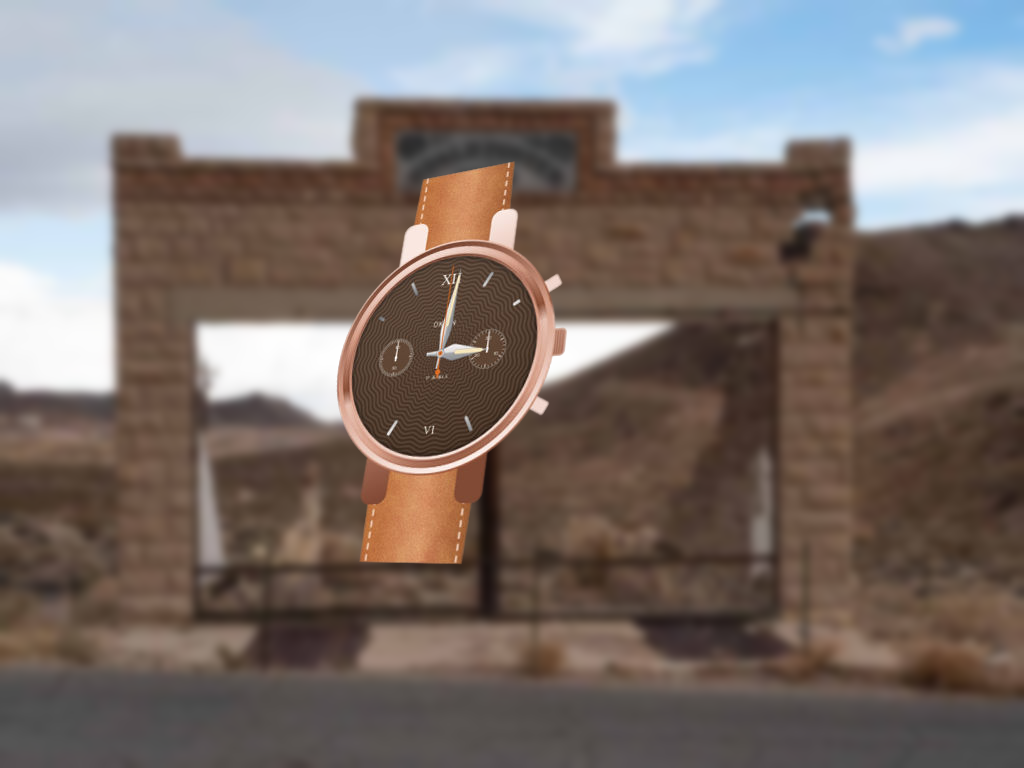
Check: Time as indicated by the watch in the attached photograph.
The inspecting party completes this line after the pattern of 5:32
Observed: 3:01
